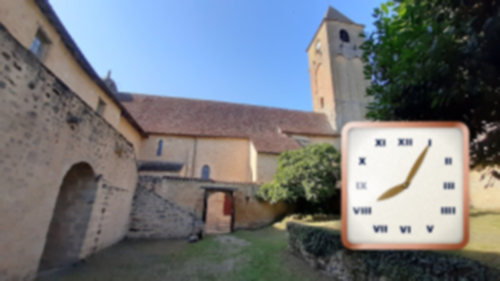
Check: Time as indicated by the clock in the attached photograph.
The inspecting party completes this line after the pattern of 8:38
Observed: 8:05
